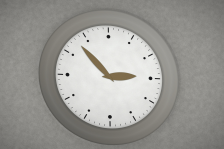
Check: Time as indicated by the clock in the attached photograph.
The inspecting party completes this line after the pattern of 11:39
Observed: 2:53
